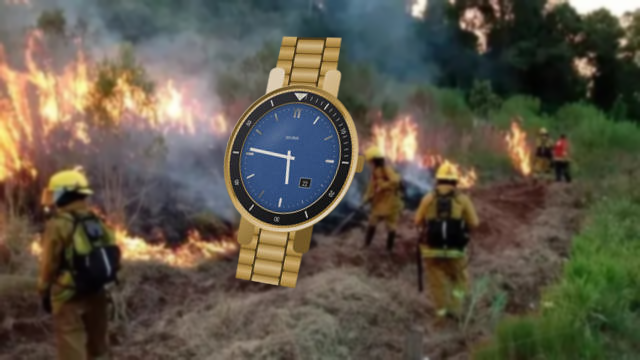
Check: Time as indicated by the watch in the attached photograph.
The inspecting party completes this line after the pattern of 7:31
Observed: 5:46
